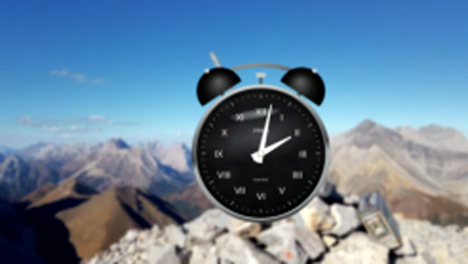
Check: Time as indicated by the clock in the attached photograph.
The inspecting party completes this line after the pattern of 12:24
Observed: 2:02
